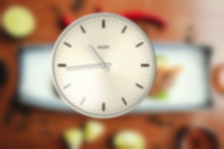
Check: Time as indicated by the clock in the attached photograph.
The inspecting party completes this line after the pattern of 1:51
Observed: 10:44
